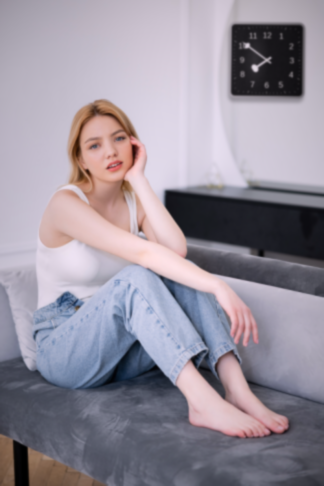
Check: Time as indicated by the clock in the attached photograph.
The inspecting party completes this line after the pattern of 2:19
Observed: 7:51
